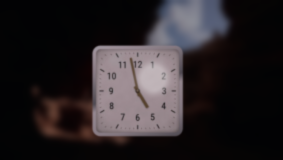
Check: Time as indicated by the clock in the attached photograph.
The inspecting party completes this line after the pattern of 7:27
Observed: 4:58
